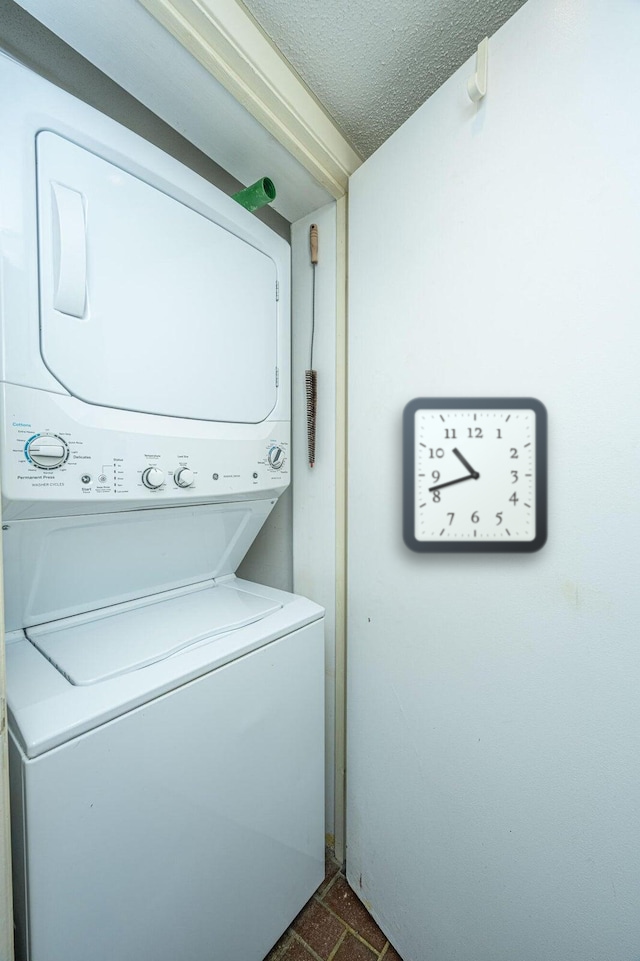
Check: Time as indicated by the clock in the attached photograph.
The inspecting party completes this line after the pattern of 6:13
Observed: 10:42
